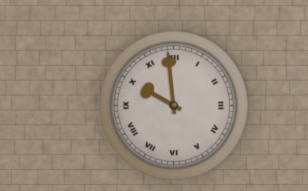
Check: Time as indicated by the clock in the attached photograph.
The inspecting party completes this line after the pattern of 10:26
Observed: 9:59
